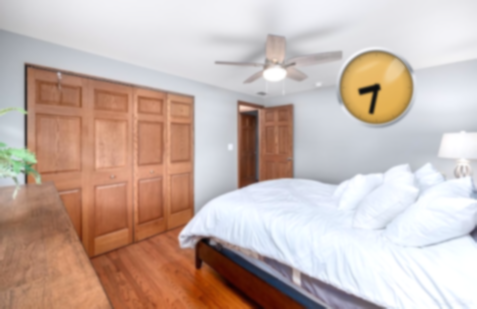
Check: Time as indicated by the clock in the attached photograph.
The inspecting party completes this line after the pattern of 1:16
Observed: 8:32
